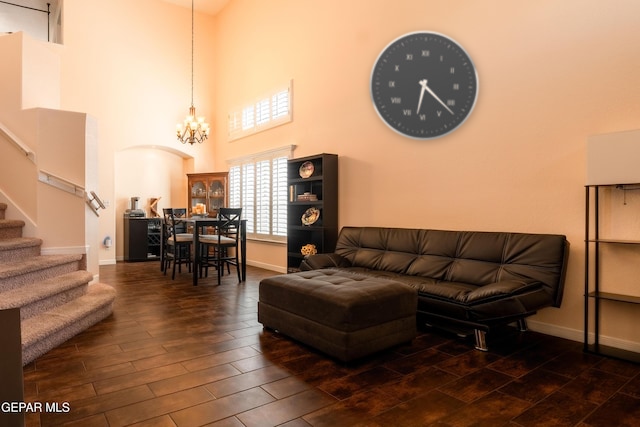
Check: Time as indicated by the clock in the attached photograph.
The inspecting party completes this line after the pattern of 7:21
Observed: 6:22
